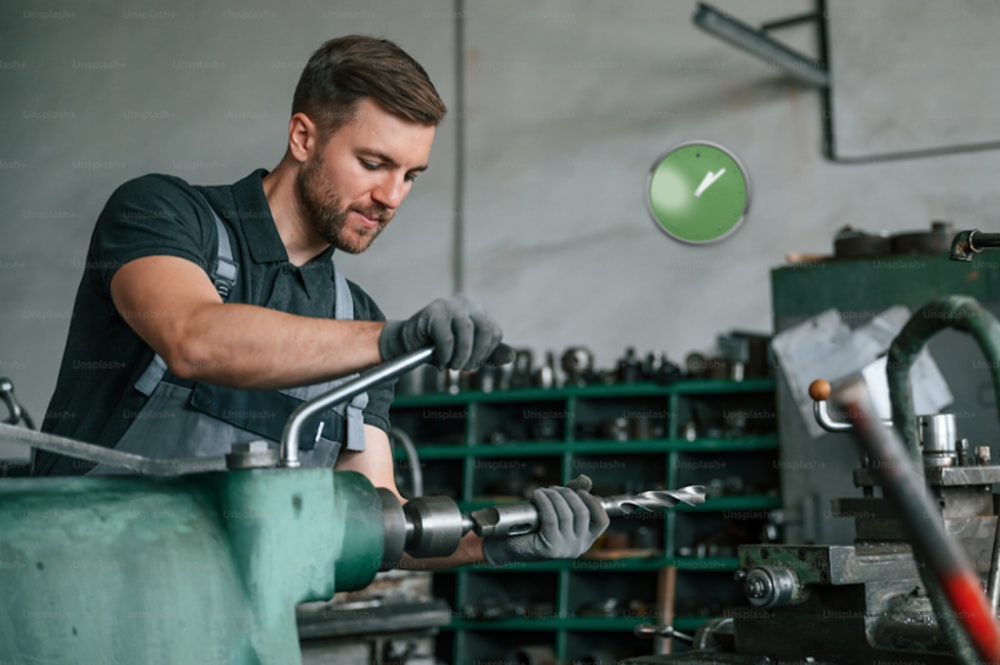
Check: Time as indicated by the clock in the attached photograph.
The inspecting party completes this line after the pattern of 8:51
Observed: 1:08
